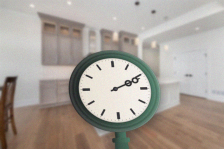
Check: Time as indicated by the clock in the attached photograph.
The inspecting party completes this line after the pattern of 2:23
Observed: 2:11
